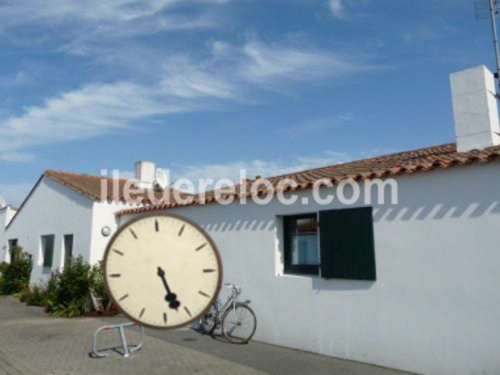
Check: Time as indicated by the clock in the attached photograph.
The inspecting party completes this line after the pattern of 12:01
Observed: 5:27
